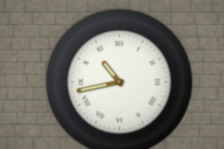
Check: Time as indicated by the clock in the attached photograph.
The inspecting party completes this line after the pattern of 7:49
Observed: 10:43
